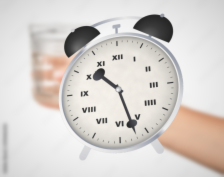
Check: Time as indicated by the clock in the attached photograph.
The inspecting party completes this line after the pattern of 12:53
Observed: 10:27
